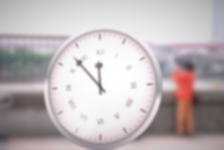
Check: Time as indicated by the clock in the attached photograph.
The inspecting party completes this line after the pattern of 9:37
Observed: 11:53
